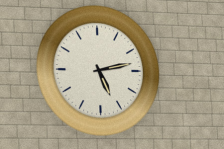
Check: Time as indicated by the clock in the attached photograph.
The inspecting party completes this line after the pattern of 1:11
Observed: 5:13
